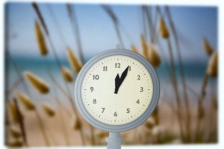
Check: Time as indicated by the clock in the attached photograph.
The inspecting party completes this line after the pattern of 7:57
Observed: 12:04
